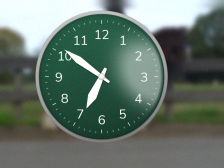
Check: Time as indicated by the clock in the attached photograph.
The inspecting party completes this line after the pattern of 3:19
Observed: 6:51
